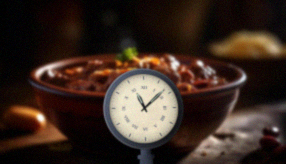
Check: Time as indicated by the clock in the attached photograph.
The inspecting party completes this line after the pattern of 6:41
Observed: 11:08
